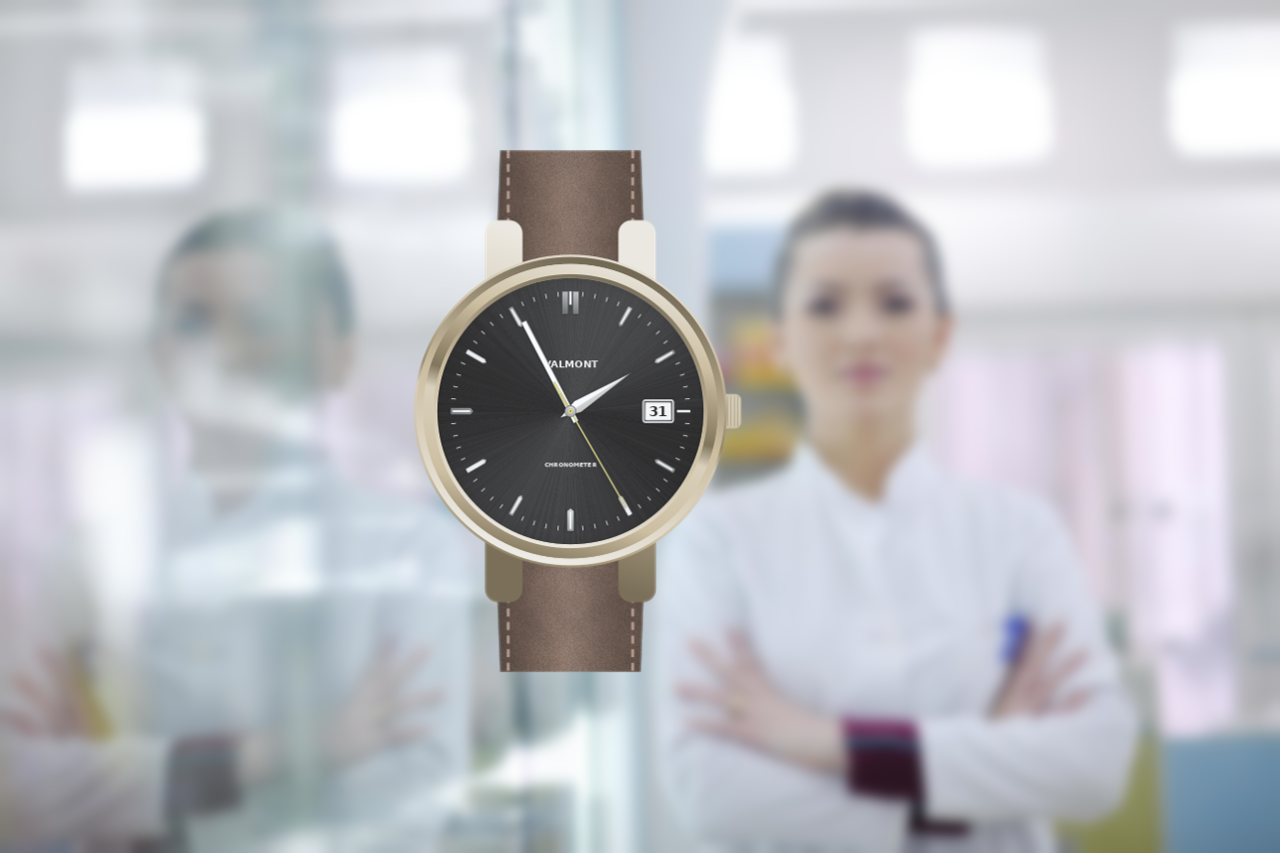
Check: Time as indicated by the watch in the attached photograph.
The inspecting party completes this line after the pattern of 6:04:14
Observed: 1:55:25
